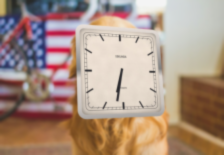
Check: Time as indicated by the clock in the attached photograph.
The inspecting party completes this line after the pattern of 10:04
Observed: 6:32
